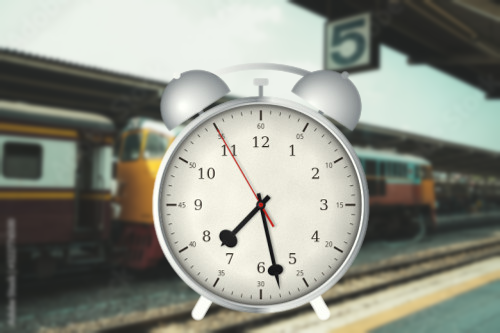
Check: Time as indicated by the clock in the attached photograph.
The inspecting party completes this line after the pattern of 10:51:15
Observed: 7:27:55
